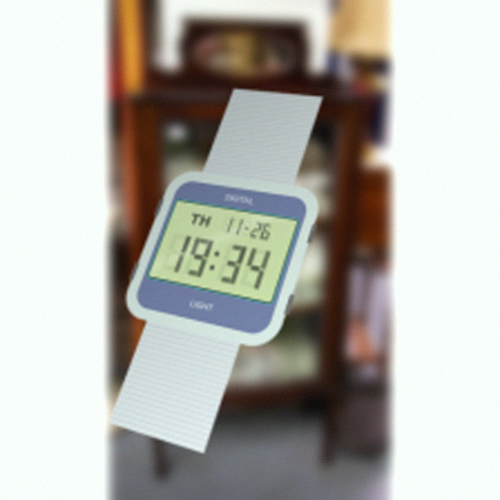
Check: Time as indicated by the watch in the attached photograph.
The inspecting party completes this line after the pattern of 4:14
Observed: 19:34
